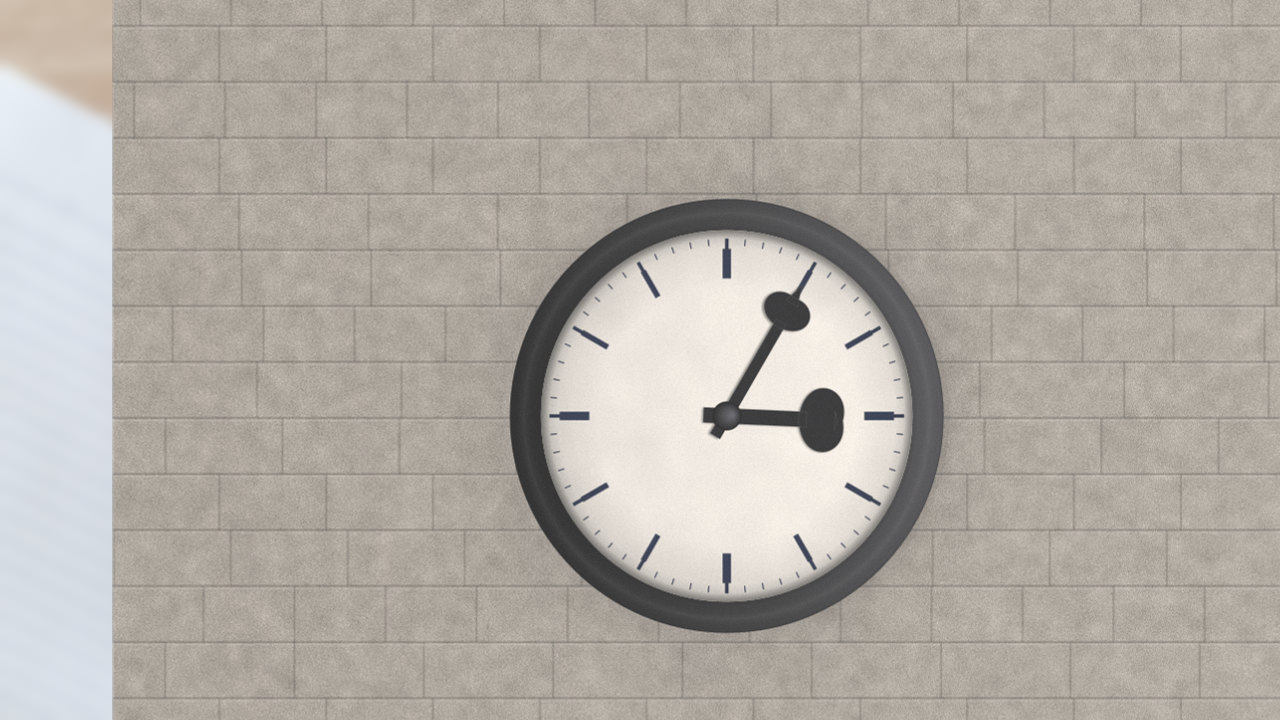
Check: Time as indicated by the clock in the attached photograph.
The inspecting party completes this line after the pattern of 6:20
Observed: 3:05
